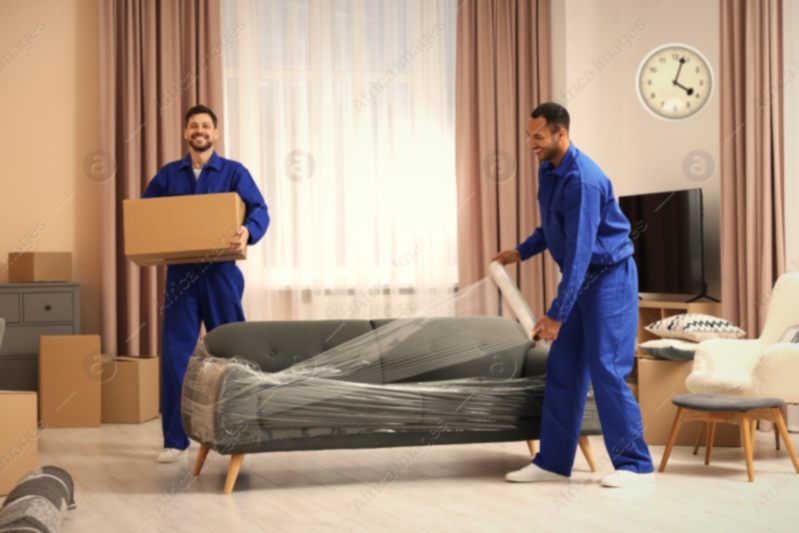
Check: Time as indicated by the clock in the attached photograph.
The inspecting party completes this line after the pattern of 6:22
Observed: 4:03
